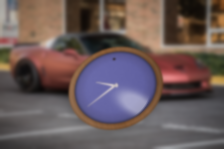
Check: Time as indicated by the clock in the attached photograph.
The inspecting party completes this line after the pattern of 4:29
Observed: 9:39
